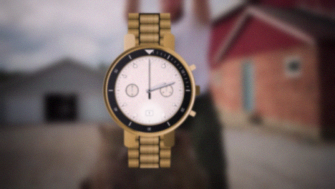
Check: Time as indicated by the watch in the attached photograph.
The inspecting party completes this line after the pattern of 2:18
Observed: 2:12
